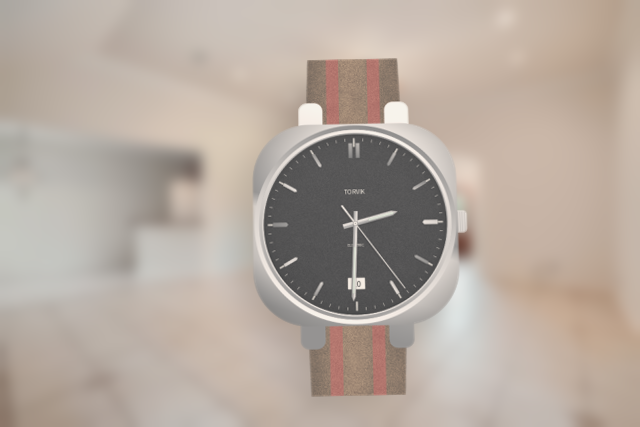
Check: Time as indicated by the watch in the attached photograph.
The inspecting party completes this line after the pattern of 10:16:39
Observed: 2:30:24
